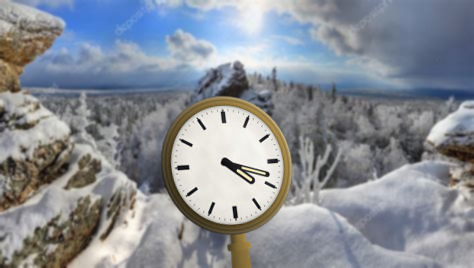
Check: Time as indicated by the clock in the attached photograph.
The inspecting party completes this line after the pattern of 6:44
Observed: 4:18
